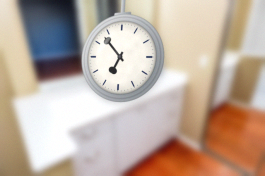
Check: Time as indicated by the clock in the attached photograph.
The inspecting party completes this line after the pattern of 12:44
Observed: 6:53
